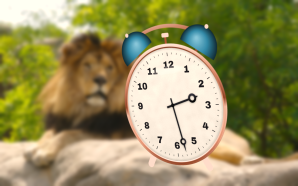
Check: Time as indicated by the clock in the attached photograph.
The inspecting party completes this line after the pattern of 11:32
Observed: 2:28
